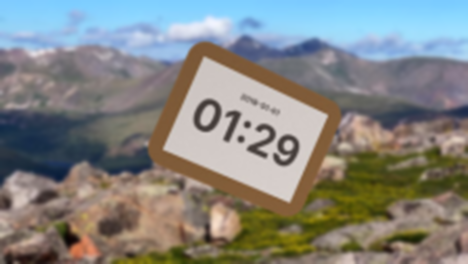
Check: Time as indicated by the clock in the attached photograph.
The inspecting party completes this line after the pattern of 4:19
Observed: 1:29
